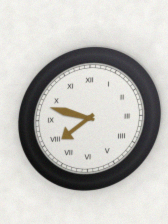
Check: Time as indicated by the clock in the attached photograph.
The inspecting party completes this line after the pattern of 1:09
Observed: 7:48
